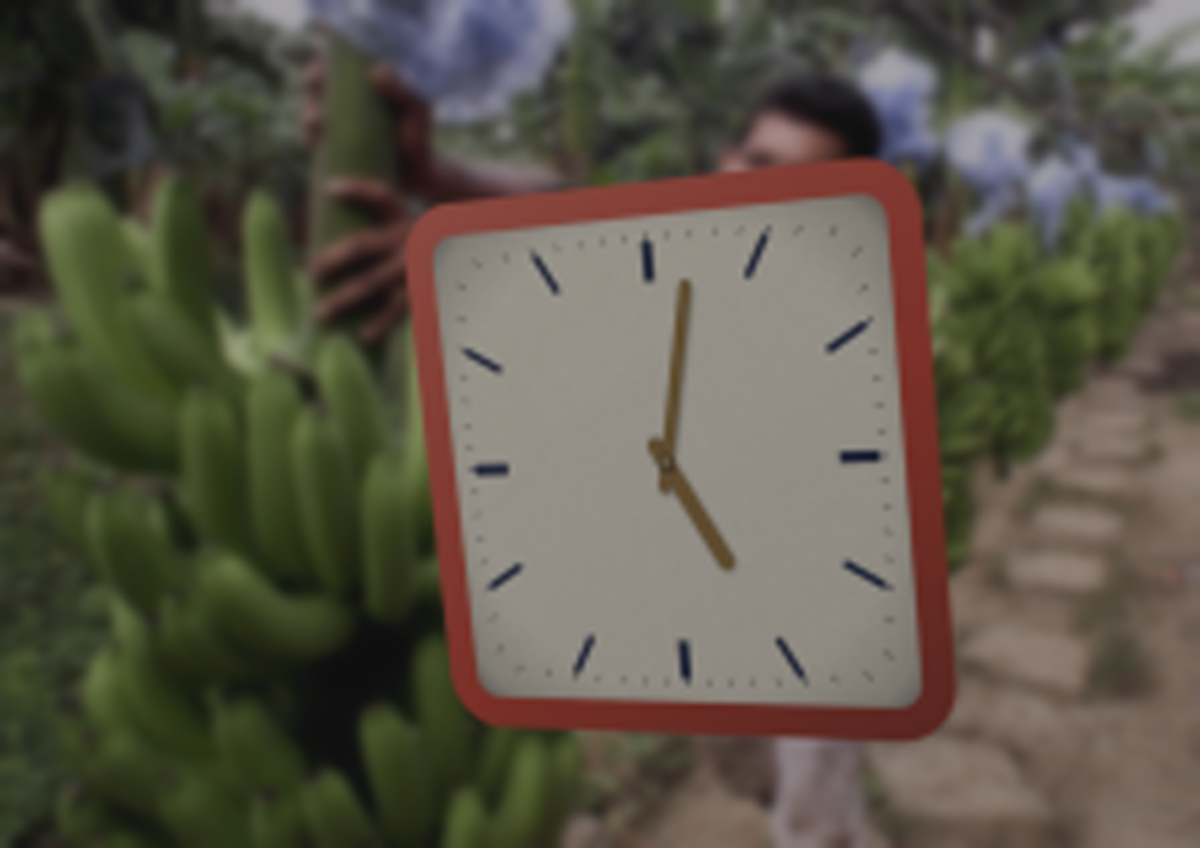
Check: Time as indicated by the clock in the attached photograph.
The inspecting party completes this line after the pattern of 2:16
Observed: 5:02
